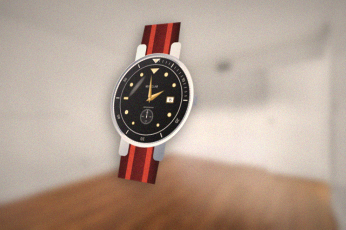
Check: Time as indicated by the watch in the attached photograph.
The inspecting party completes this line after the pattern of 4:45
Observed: 1:59
